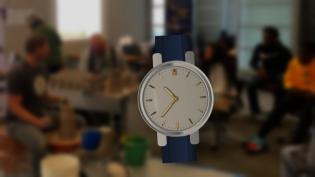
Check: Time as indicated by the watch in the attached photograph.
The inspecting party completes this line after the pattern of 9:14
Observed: 10:37
